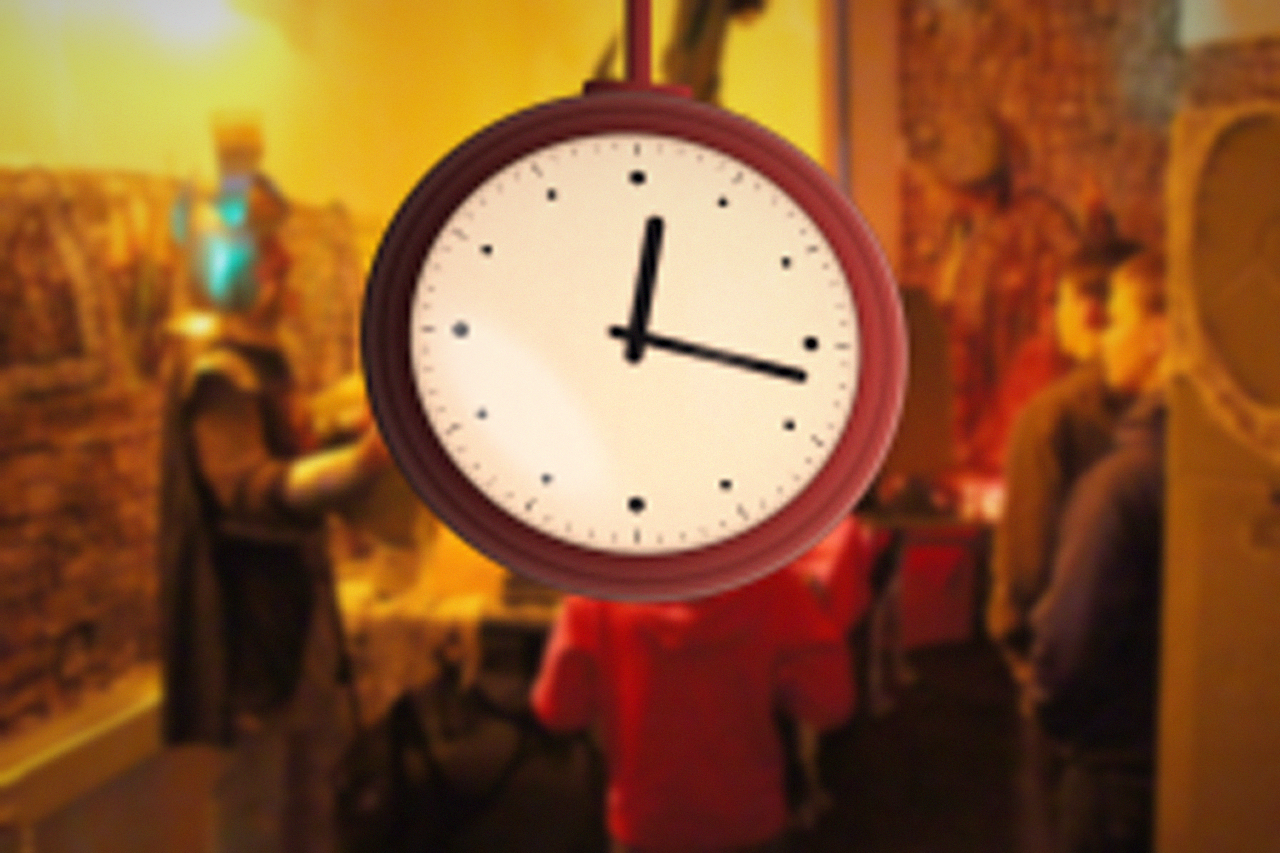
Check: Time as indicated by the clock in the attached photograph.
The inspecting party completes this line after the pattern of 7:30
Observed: 12:17
